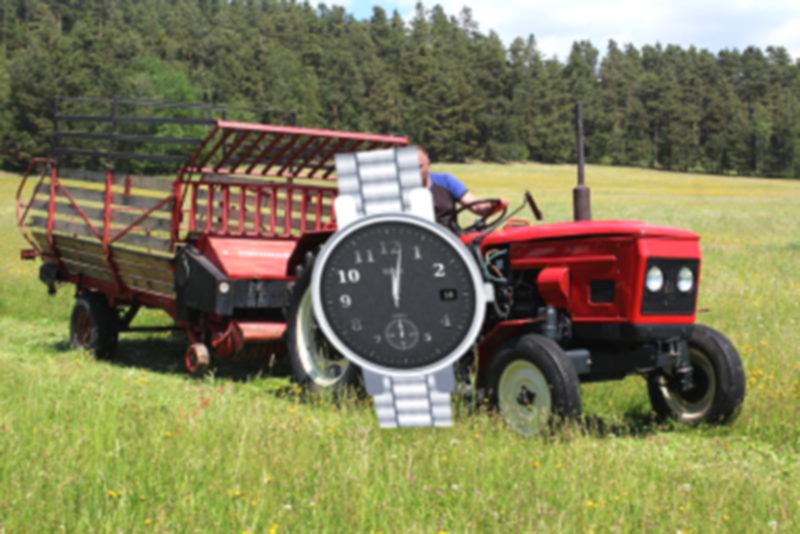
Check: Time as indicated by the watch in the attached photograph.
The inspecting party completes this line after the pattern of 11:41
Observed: 12:02
